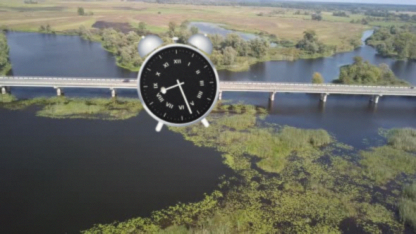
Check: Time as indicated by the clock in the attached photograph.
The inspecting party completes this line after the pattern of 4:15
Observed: 8:27
